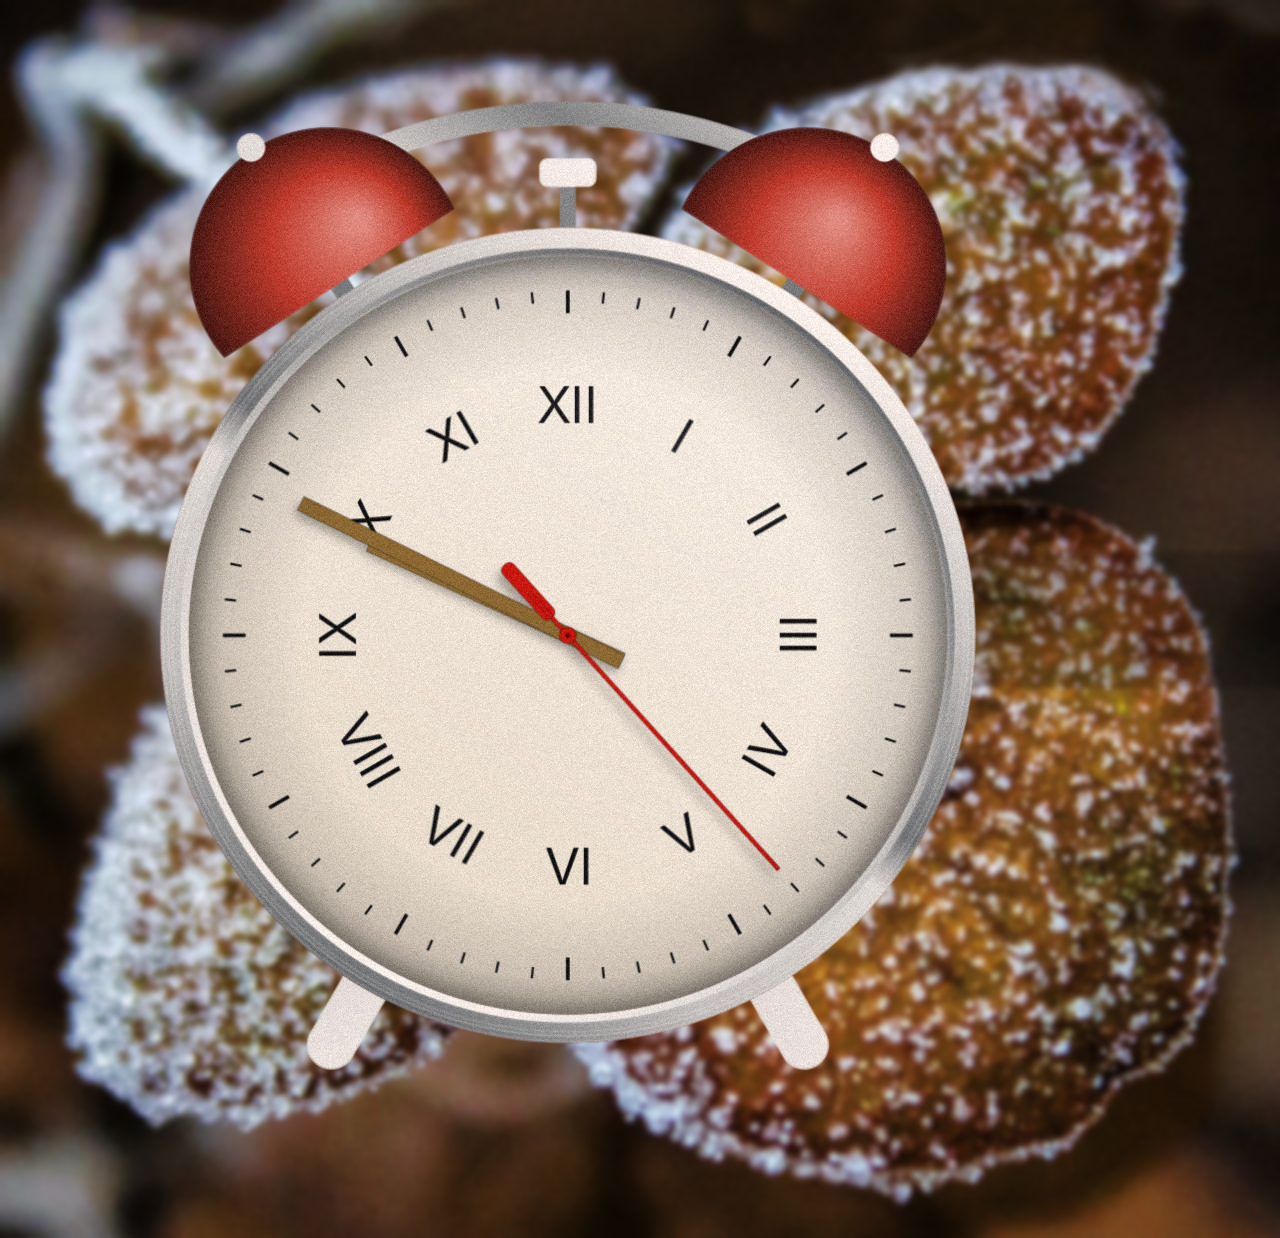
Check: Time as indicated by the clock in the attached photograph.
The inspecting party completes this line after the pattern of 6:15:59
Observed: 9:49:23
